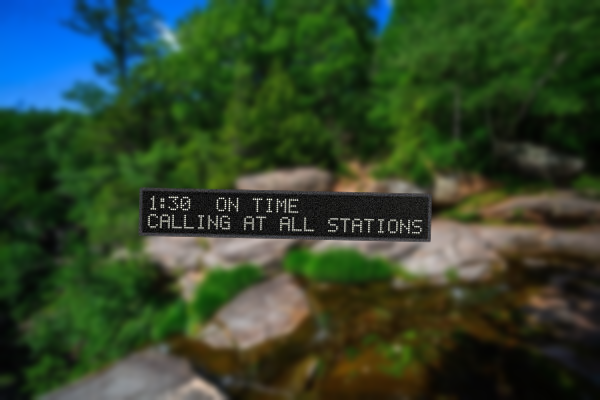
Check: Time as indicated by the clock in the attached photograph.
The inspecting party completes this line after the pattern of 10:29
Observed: 1:30
